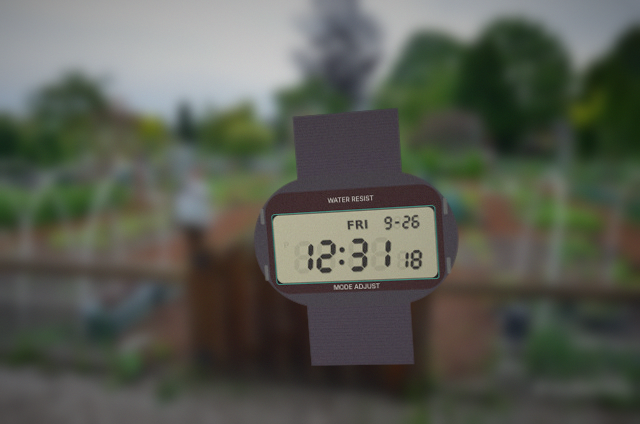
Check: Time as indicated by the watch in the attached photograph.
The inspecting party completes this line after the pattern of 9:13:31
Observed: 12:31:18
